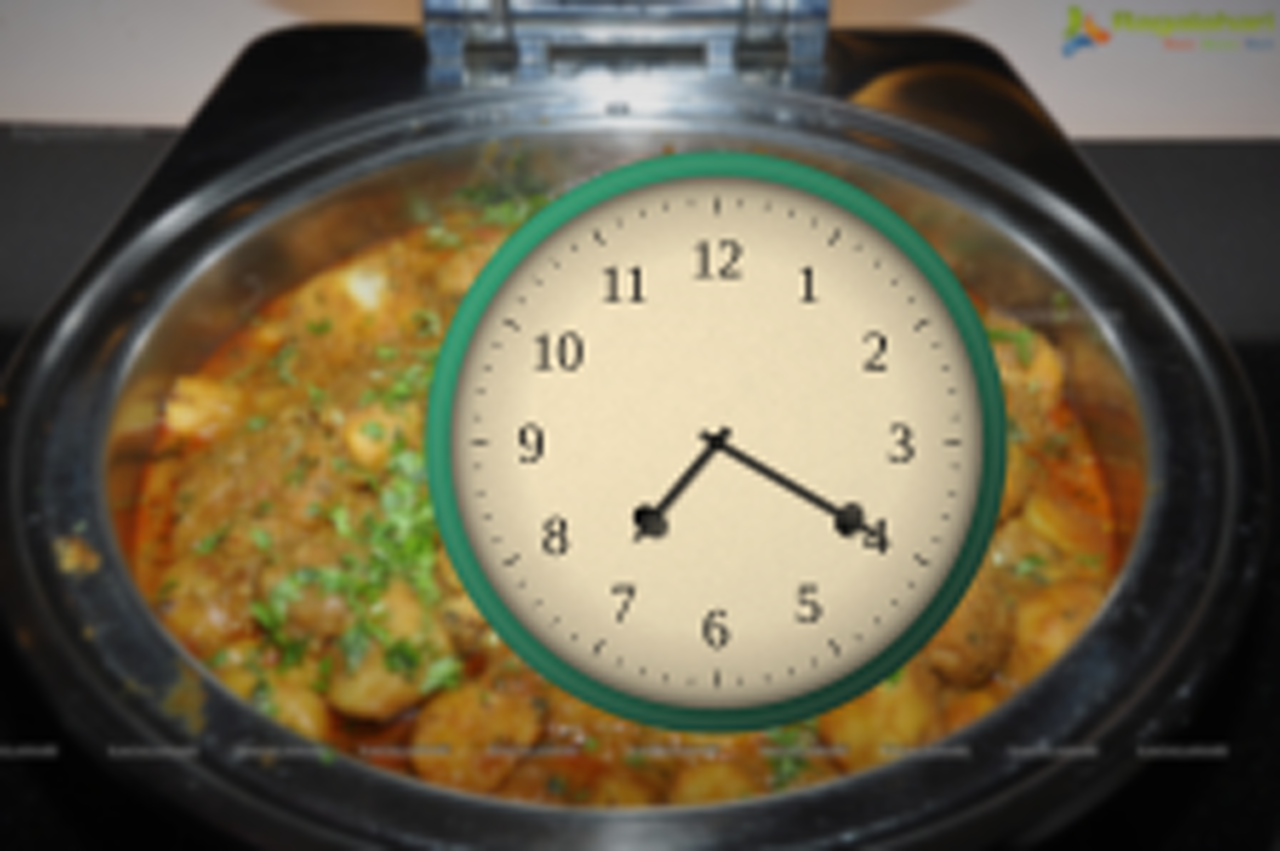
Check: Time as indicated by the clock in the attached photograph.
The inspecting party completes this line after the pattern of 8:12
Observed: 7:20
